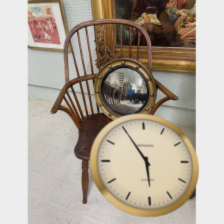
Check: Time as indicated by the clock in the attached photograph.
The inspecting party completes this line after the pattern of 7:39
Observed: 5:55
